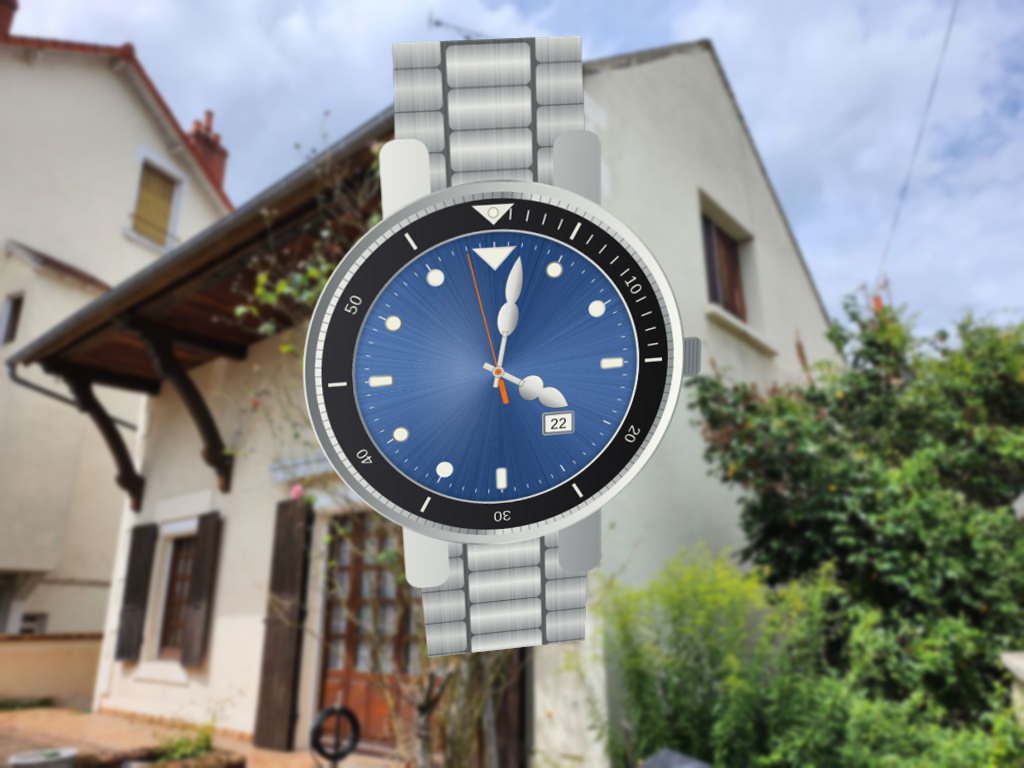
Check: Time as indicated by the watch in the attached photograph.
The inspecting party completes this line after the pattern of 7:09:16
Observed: 4:01:58
